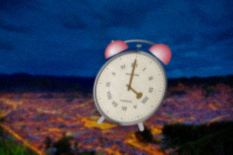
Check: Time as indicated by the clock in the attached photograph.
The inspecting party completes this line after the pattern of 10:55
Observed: 4:00
